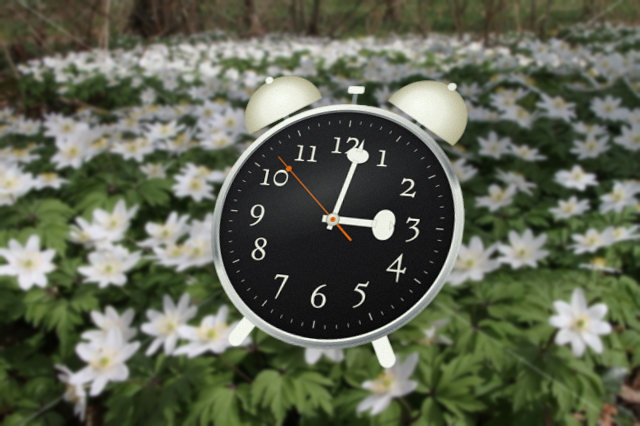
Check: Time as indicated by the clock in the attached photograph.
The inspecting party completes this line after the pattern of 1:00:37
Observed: 3:01:52
